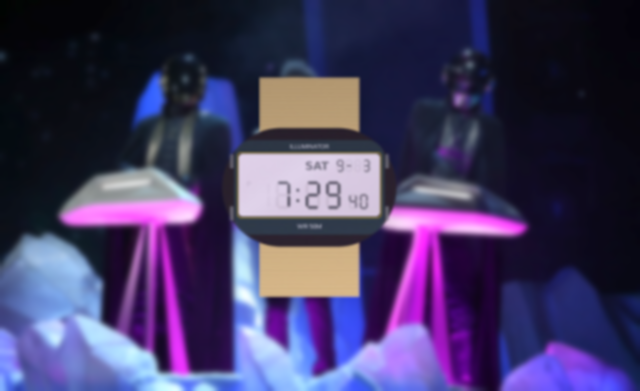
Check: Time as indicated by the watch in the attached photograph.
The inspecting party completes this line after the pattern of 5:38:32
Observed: 7:29:40
